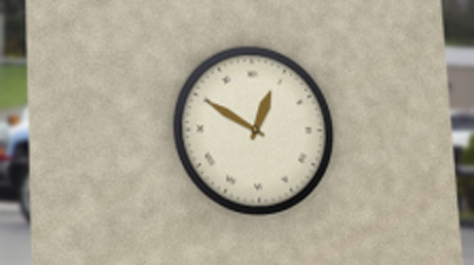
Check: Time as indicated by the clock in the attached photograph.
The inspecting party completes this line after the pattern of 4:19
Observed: 12:50
